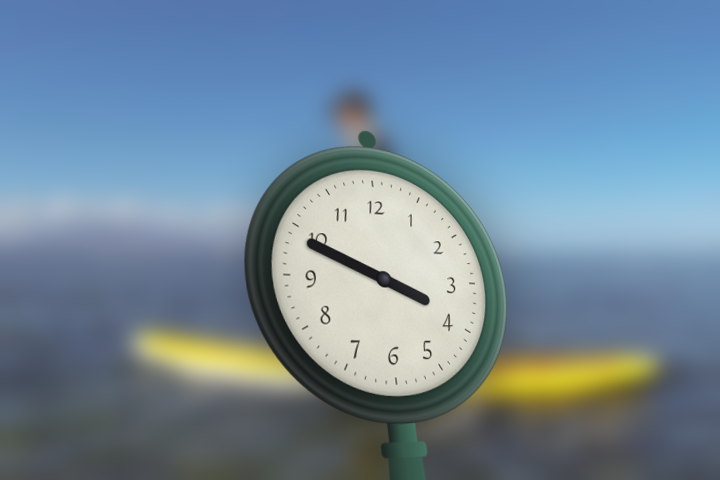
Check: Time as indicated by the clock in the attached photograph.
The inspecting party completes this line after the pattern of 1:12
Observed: 3:49
